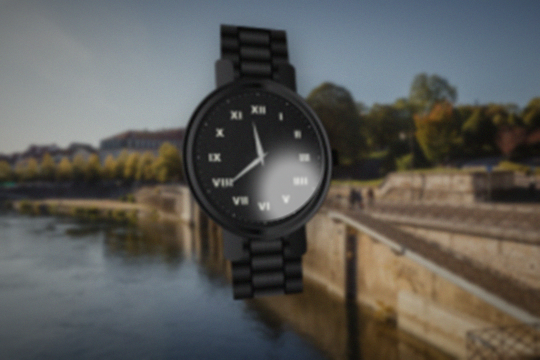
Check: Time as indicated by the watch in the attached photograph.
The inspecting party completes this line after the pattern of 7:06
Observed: 11:39
